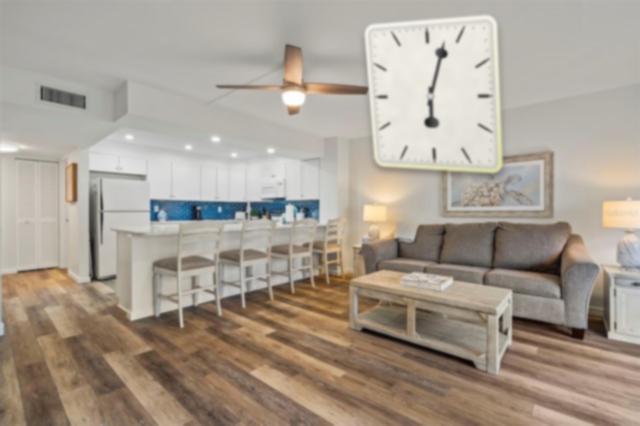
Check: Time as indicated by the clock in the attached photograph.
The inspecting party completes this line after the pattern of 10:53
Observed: 6:03
